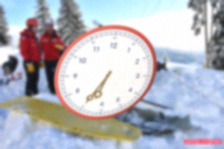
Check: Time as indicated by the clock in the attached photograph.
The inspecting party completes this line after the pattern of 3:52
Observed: 6:35
